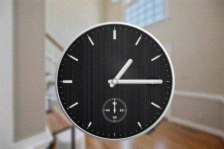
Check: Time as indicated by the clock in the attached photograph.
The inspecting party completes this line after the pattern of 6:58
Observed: 1:15
